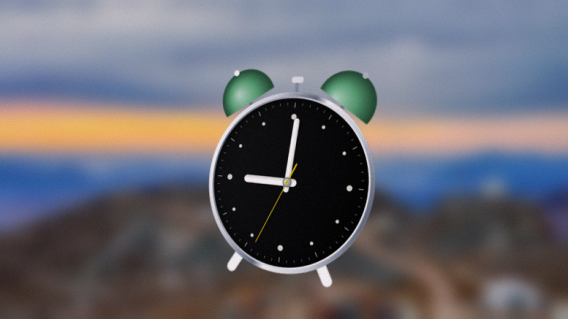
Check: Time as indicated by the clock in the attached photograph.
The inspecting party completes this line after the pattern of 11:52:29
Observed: 9:00:34
